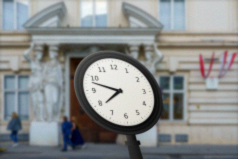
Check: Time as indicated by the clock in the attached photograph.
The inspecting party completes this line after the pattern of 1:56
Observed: 7:48
